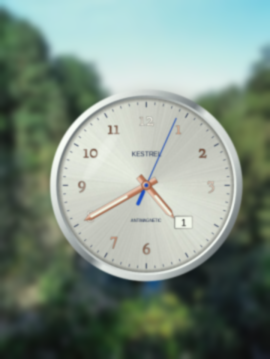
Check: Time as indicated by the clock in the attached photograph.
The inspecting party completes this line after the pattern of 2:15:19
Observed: 4:40:04
